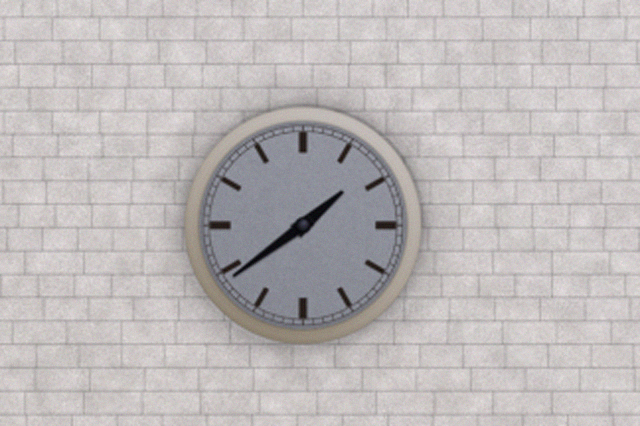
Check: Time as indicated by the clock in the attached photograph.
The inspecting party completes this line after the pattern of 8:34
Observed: 1:39
